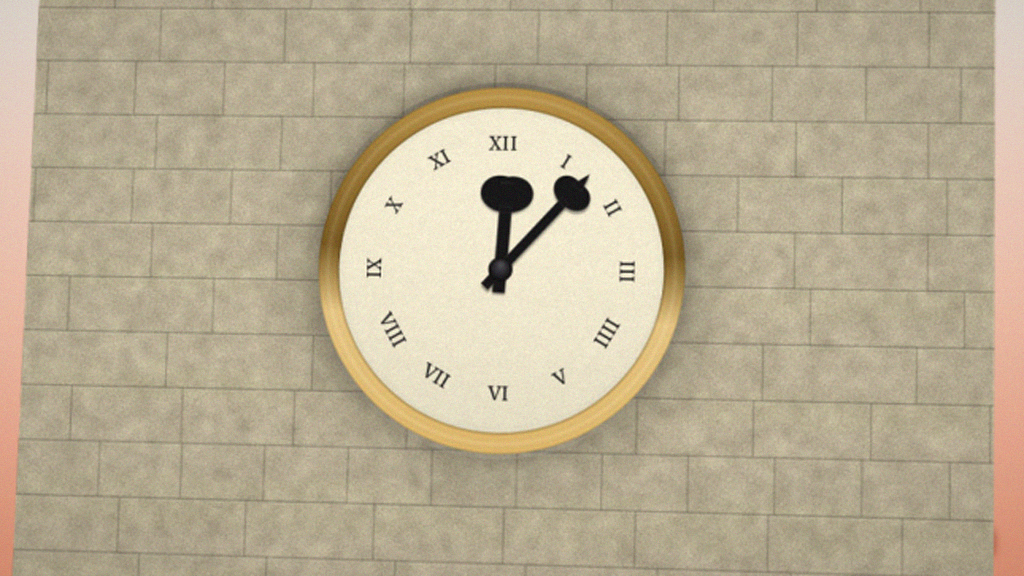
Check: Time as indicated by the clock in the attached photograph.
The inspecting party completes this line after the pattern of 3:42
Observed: 12:07
